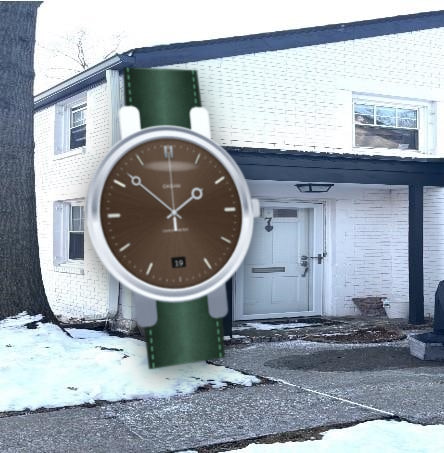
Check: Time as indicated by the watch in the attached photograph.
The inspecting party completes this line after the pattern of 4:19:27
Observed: 1:52:00
